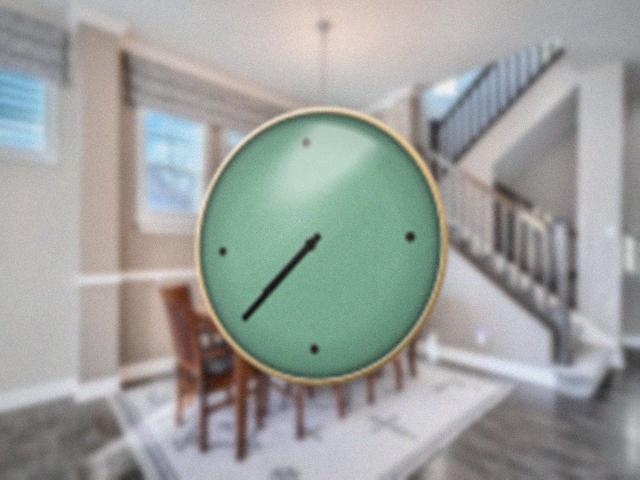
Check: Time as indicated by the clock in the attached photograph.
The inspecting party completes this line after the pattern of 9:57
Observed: 7:38
